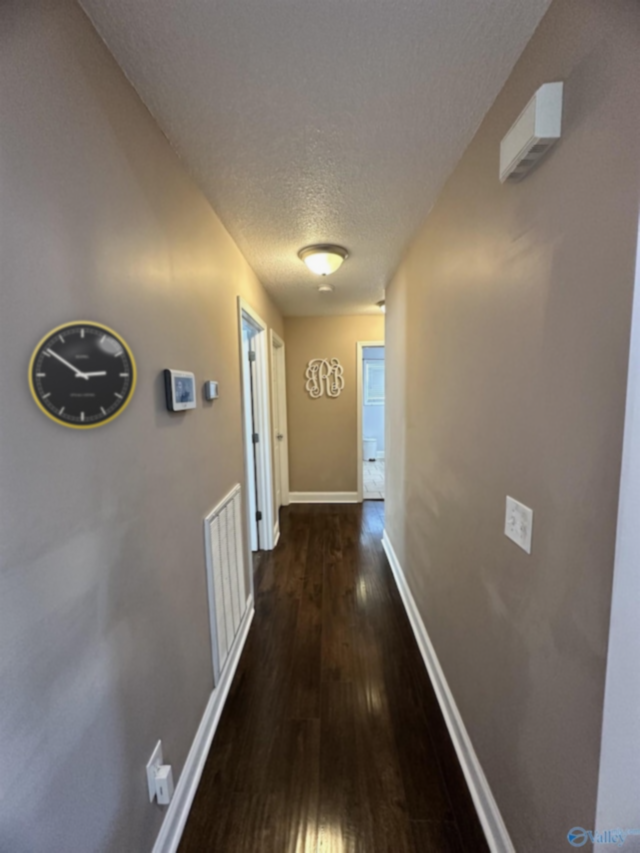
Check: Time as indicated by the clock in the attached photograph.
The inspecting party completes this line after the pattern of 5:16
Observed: 2:51
